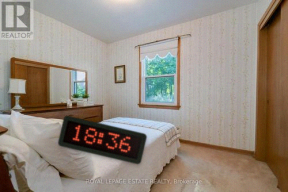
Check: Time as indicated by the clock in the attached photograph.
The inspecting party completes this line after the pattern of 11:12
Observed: 18:36
